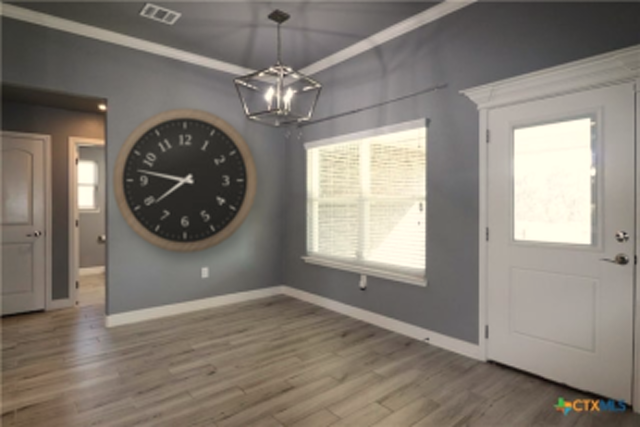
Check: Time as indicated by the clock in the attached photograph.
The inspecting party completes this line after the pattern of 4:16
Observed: 7:47
